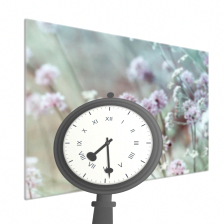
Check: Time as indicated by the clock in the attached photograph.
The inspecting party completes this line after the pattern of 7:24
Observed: 7:29
